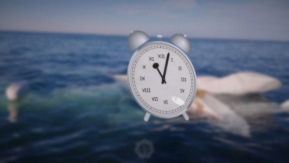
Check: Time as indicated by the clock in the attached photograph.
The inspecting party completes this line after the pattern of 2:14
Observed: 11:03
